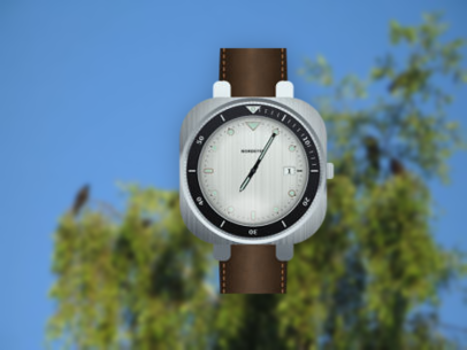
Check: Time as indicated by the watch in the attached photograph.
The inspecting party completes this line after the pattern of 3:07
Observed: 7:05
